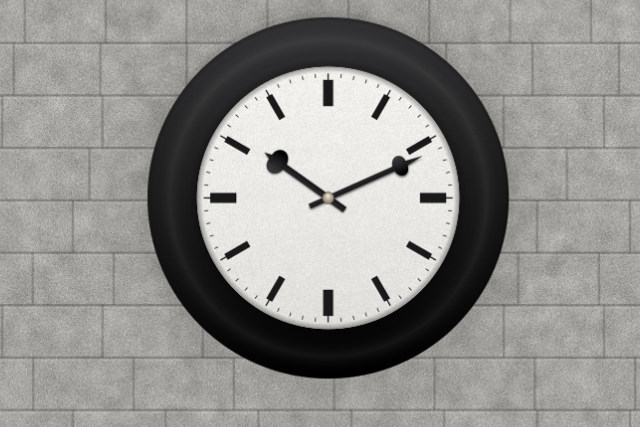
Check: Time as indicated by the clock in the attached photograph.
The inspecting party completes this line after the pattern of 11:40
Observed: 10:11
